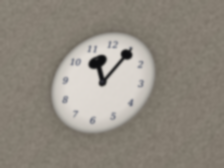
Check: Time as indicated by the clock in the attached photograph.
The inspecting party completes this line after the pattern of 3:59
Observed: 11:05
